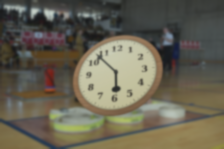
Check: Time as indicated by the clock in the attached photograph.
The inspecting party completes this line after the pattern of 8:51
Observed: 5:53
